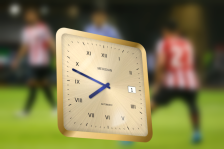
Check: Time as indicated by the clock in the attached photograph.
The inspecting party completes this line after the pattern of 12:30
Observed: 7:48
